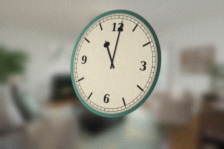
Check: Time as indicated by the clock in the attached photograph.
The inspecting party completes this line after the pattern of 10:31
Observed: 11:01
